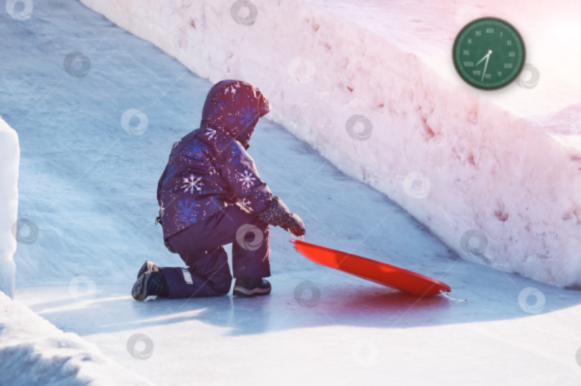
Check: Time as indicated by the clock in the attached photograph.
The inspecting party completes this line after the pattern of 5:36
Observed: 7:32
